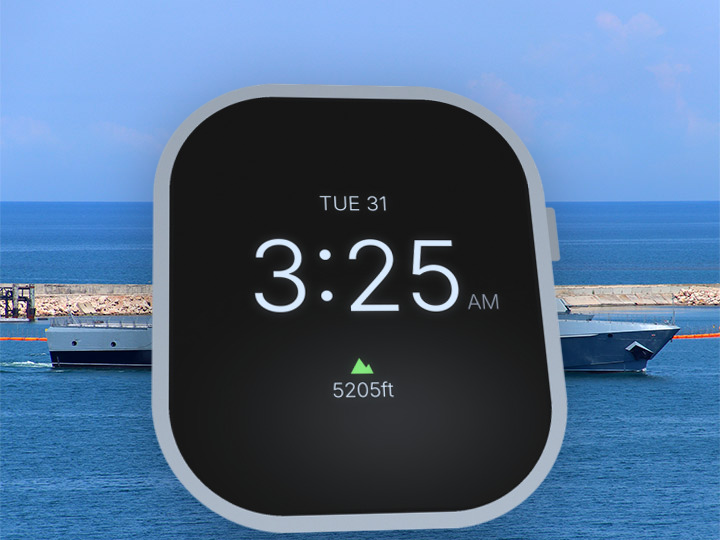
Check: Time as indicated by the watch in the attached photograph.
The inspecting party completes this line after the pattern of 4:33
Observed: 3:25
